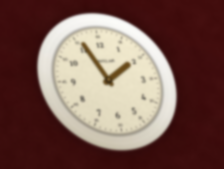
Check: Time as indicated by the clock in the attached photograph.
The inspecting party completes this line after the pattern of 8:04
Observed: 1:56
